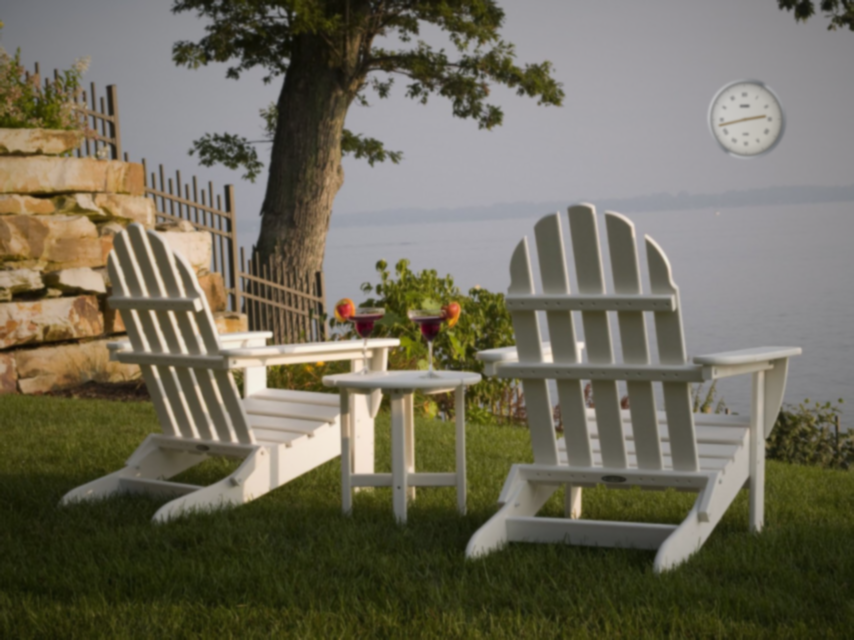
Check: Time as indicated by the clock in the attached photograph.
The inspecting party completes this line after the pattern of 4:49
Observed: 2:43
